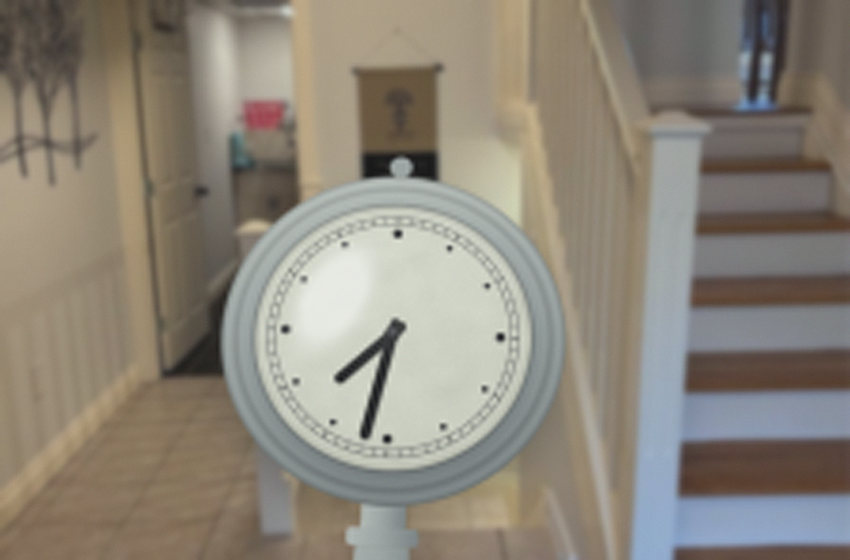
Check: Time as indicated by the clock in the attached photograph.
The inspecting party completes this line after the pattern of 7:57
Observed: 7:32
